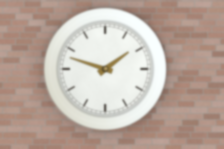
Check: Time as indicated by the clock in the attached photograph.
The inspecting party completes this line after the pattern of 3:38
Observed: 1:48
